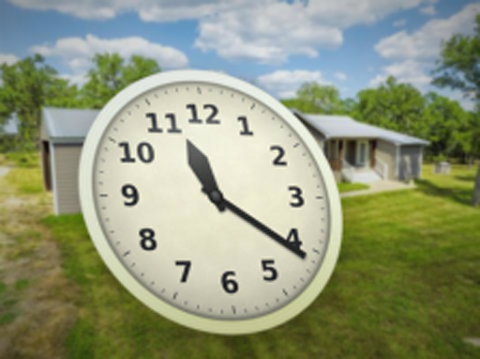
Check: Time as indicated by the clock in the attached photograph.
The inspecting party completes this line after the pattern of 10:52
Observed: 11:21
